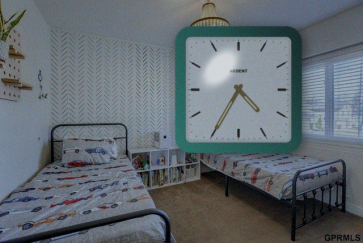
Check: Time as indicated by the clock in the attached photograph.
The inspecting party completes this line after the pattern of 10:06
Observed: 4:35
